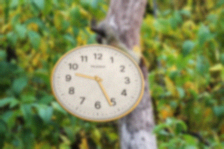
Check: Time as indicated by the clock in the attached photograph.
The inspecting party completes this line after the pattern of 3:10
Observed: 9:26
